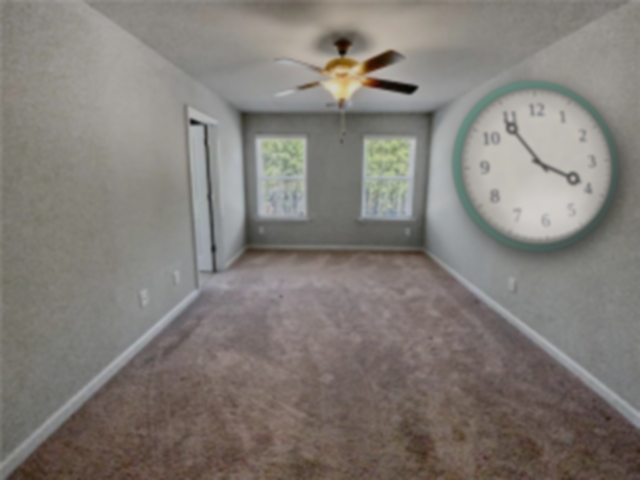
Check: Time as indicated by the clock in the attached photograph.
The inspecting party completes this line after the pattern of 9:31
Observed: 3:54
